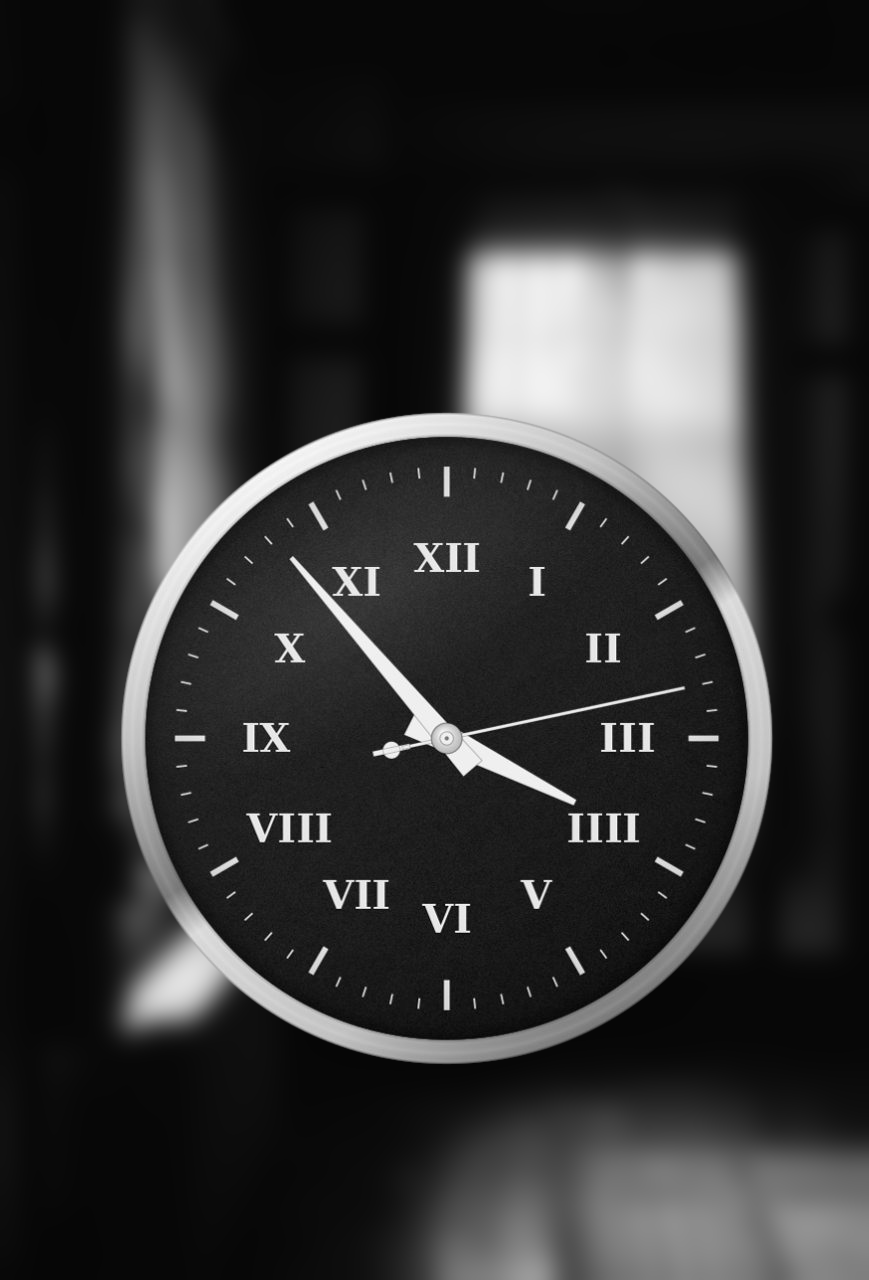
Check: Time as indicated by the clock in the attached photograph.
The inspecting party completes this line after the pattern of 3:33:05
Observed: 3:53:13
